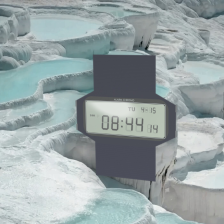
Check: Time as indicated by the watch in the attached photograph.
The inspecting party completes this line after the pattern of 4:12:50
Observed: 8:44:14
